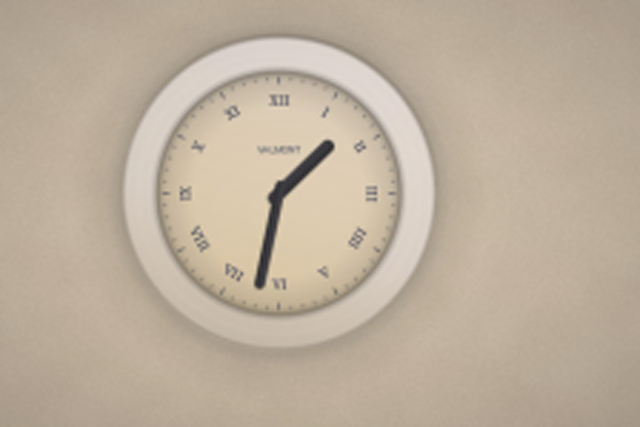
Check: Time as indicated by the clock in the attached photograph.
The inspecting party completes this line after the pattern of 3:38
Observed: 1:32
